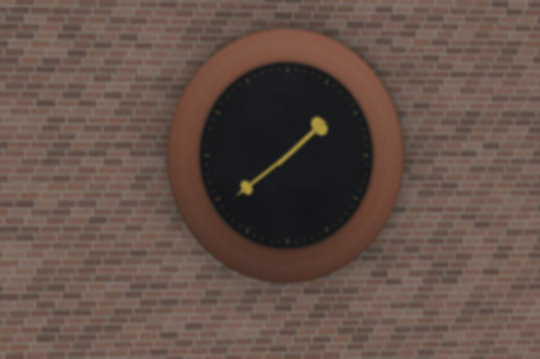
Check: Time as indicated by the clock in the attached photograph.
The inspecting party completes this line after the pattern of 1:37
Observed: 1:39
